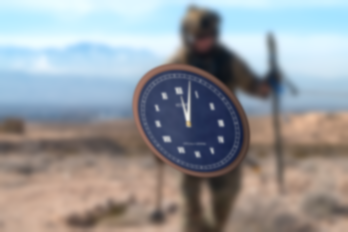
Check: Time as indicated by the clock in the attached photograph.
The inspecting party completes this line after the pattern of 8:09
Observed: 12:03
